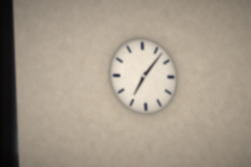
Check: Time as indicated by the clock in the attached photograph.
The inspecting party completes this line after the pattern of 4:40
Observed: 7:07
